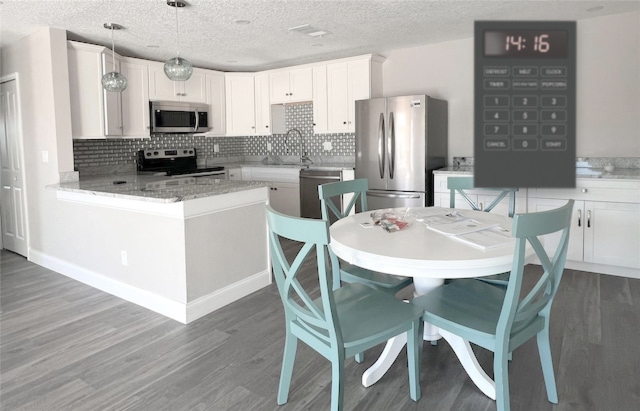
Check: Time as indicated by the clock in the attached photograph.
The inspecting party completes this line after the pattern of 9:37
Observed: 14:16
